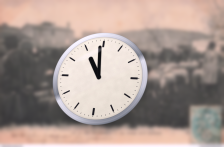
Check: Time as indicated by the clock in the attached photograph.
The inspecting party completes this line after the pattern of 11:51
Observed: 10:59
